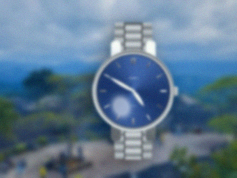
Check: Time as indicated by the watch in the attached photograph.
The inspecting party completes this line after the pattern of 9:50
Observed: 4:50
